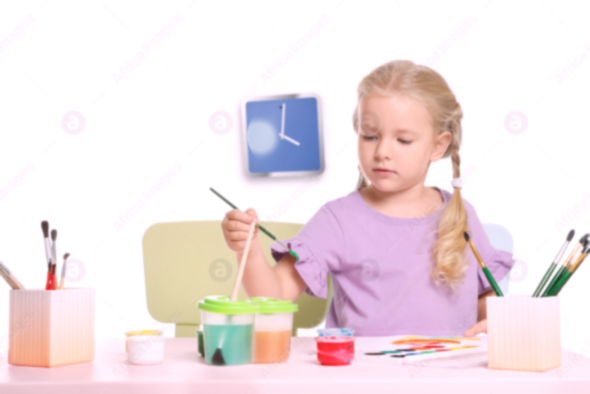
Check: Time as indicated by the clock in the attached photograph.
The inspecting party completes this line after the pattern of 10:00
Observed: 4:01
